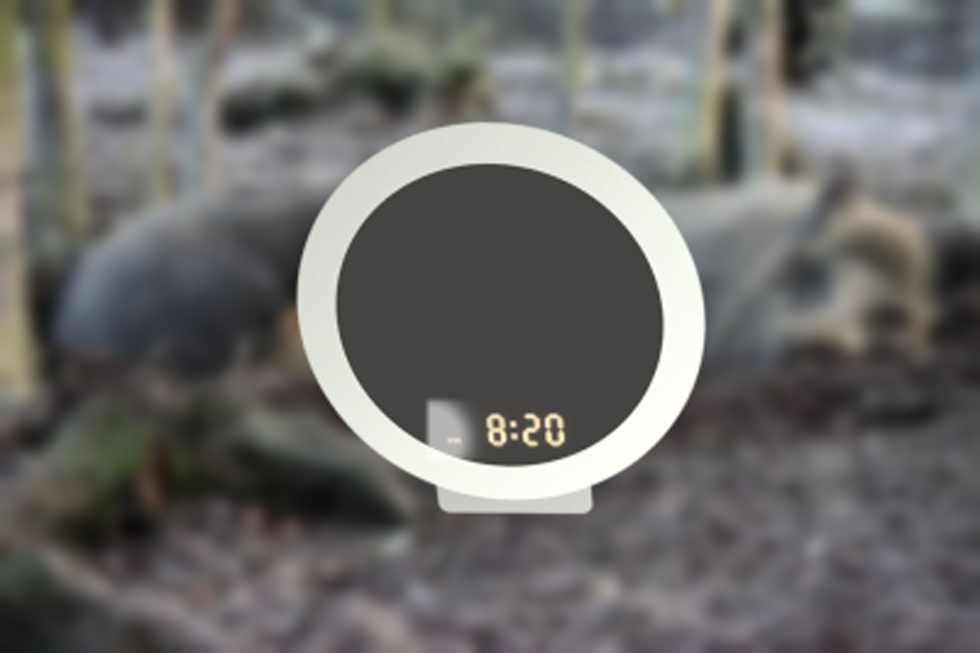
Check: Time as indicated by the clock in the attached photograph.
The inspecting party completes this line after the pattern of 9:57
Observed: 8:20
